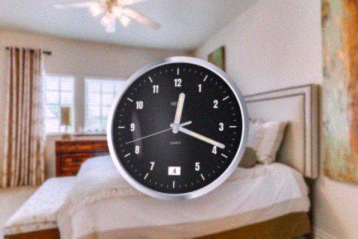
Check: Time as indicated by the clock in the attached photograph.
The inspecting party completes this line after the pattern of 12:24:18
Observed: 12:18:42
